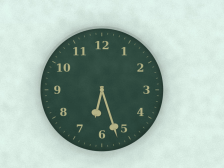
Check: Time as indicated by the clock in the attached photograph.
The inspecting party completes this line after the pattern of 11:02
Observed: 6:27
